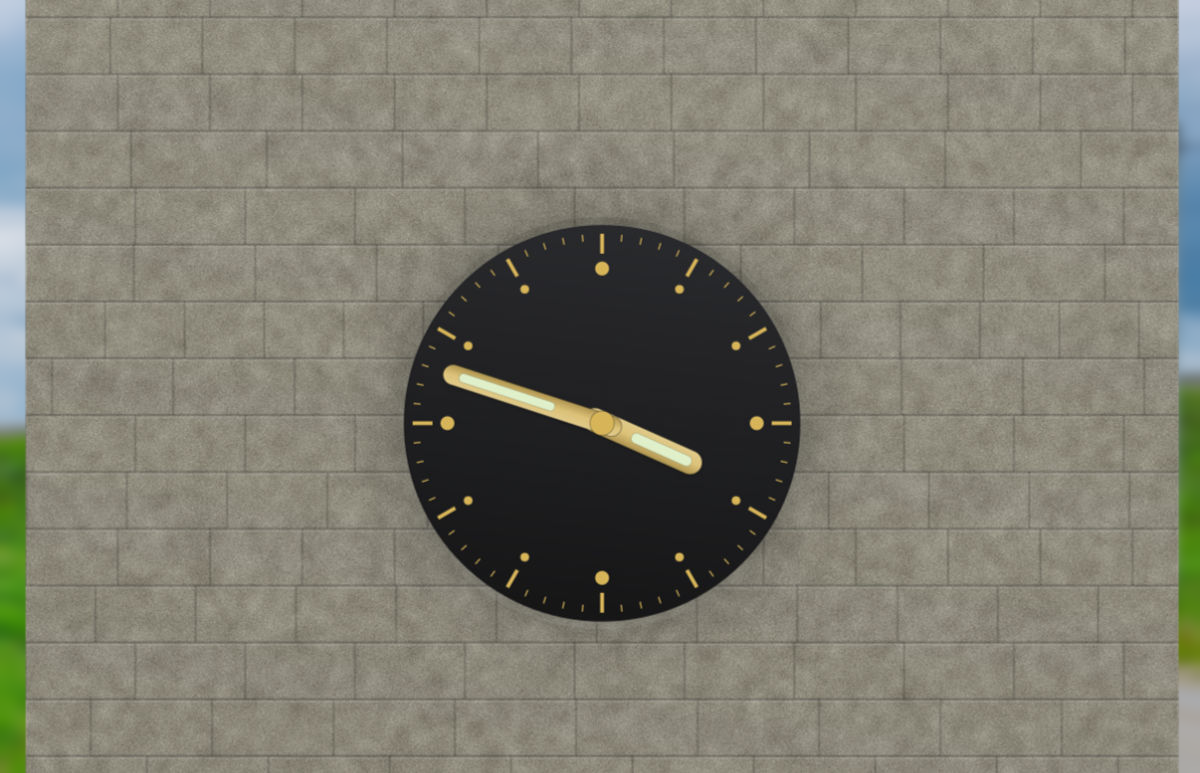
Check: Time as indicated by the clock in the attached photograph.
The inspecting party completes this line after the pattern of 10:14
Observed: 3:48
